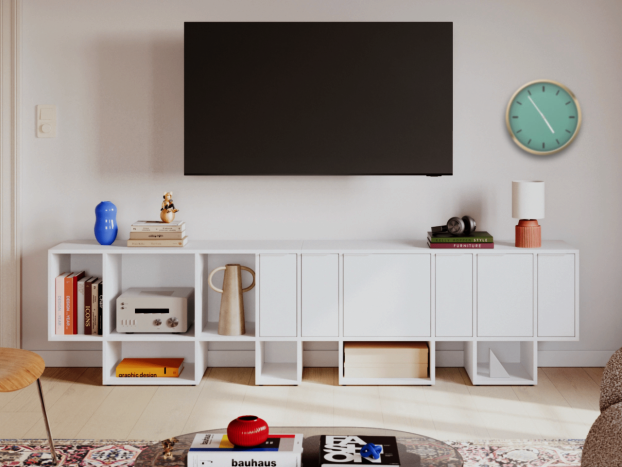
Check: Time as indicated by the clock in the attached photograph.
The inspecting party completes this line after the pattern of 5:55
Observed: 4:54
